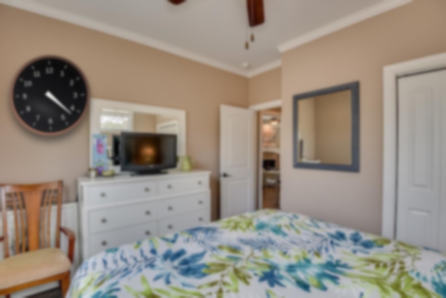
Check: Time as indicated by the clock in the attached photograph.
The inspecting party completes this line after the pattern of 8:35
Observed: 4:22
